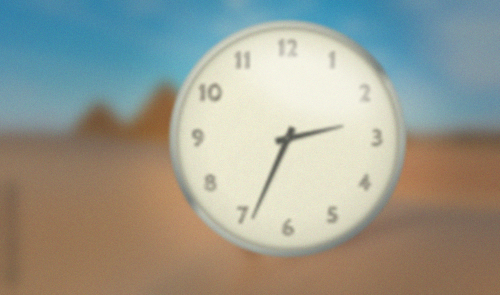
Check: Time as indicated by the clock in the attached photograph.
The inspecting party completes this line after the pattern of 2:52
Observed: 2:34
